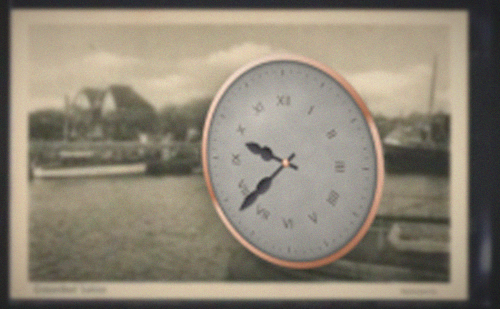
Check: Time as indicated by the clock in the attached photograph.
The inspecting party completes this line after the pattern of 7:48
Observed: 9:38
